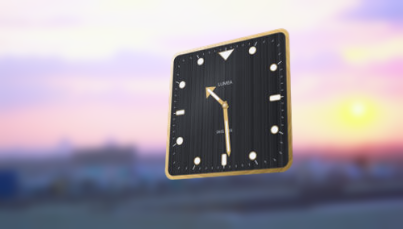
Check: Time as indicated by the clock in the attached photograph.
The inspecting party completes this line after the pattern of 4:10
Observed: 10:29
